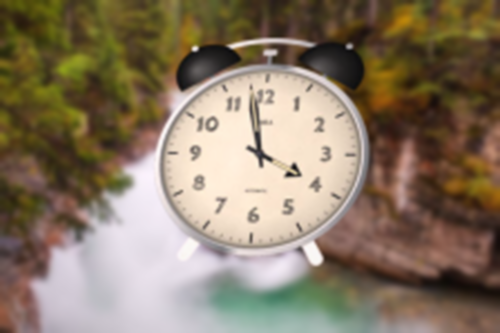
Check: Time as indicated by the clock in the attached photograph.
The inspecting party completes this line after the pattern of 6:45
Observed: 3:58
